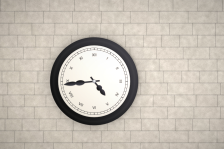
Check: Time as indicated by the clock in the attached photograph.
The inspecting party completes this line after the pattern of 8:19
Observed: 4:44
